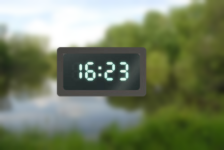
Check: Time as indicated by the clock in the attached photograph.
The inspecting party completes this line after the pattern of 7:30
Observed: 16:23
